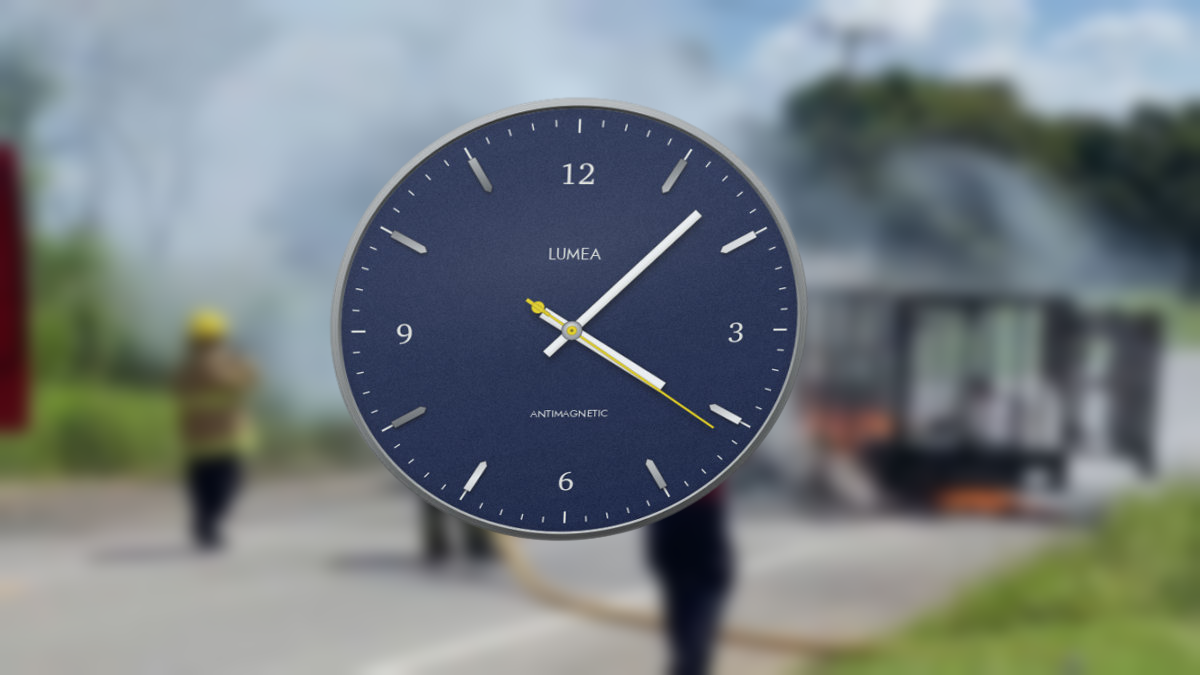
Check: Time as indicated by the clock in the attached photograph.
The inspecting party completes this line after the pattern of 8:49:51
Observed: 4:07:21
